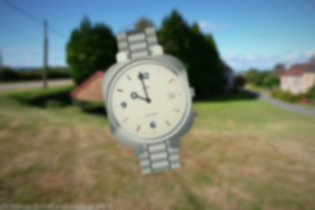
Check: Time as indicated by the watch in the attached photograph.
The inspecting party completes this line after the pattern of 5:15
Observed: 9:59
